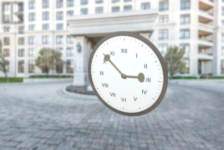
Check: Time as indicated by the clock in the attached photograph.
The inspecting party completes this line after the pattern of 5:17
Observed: 2:52
